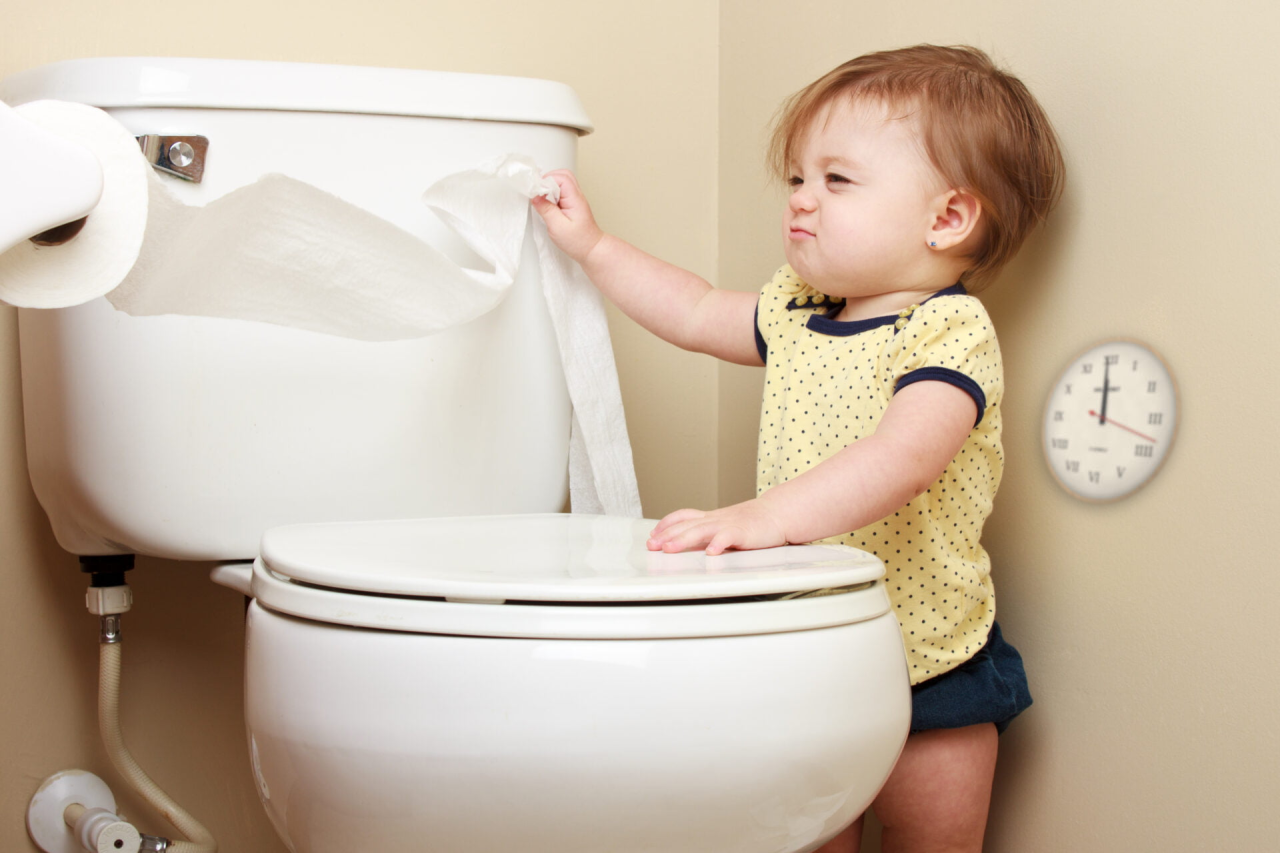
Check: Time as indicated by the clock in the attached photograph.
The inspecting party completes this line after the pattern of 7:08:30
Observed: 11:59:18
